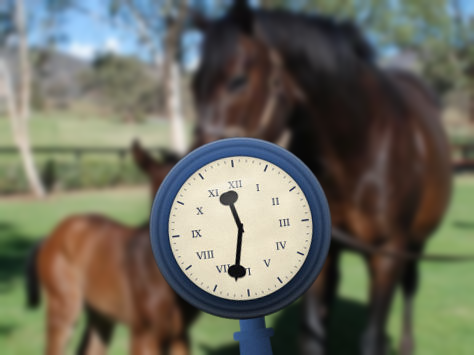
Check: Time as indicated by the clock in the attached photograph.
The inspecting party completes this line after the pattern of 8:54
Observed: 11:32
